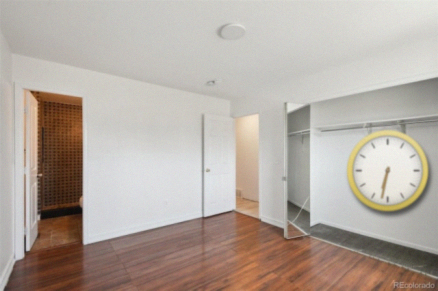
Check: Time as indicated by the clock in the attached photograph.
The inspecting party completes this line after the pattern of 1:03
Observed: 6:32
